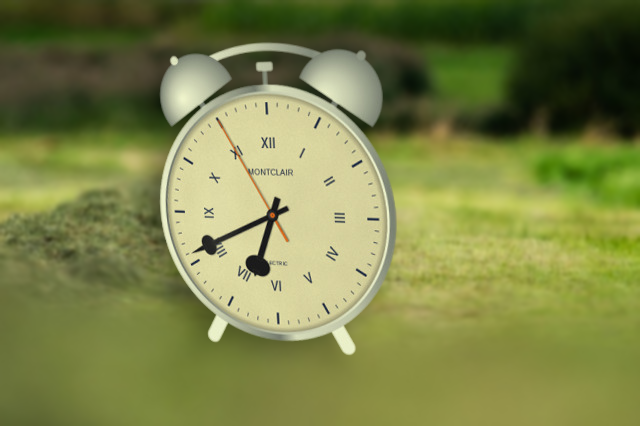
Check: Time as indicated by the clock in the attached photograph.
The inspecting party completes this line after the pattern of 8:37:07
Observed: 6:40:55
